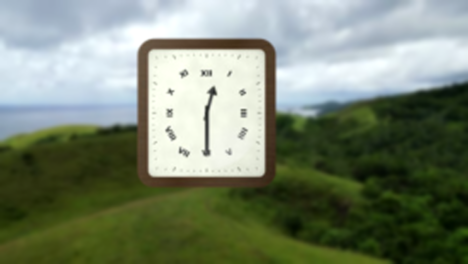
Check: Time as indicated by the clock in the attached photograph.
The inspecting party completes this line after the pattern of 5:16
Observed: 12:30
